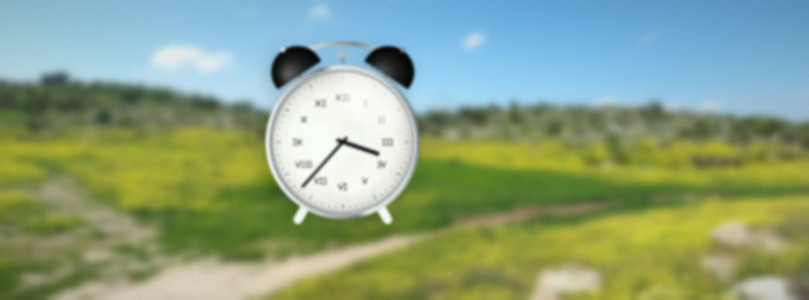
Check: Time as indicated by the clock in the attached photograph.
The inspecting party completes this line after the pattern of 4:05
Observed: 3:37
